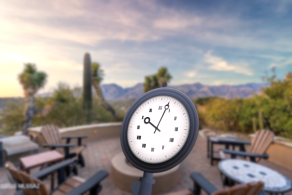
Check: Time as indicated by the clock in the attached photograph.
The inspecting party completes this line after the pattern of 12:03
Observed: 10:03
